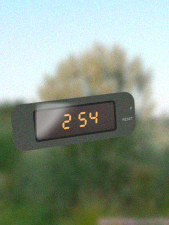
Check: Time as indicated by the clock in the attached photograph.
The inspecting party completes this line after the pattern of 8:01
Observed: 2:54
